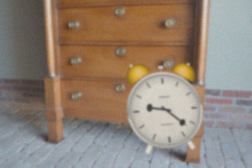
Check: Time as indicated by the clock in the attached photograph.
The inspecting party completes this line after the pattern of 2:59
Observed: 9:22
